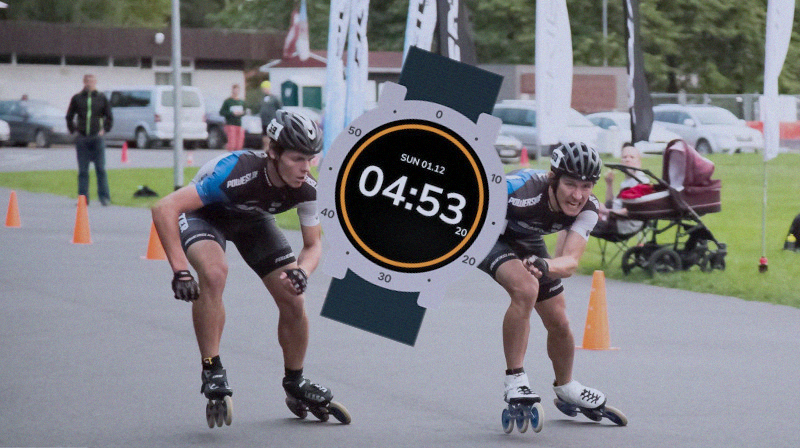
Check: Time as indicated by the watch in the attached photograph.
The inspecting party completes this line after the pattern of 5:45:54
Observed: 4:53:20
